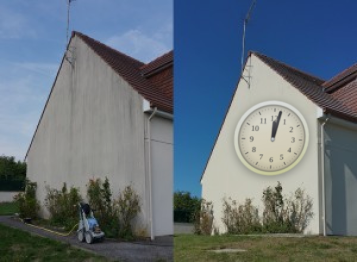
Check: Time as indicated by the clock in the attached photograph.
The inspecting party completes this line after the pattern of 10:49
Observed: 12:02
